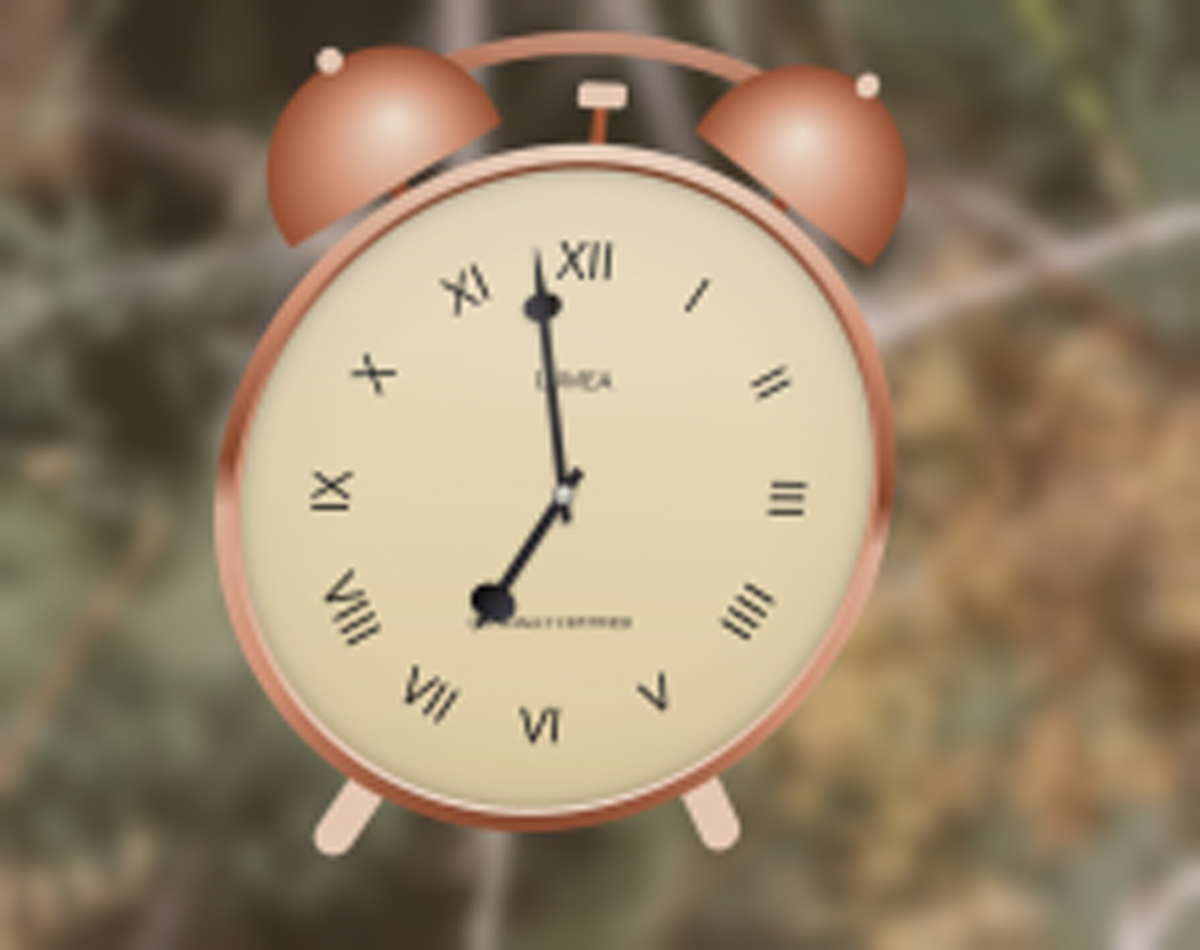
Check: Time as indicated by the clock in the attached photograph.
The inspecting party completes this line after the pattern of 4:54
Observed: 6:58
